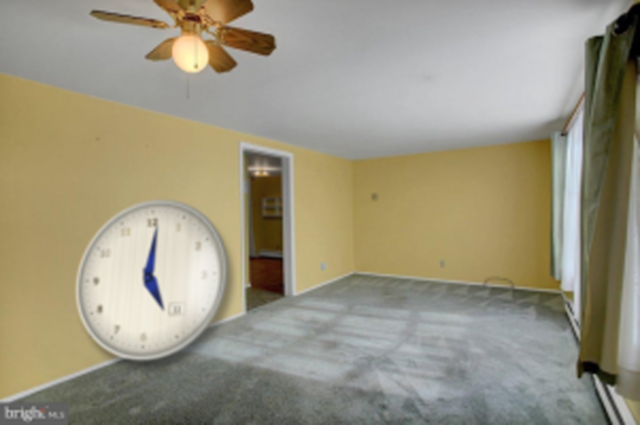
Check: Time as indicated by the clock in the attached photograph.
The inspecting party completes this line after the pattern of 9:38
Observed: 5:01
